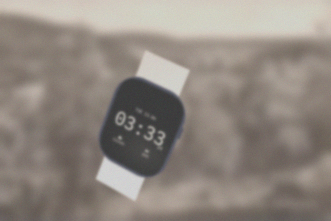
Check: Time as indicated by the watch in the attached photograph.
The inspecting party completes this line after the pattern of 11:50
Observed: 3:33
